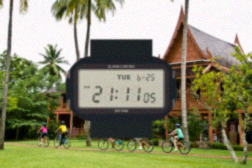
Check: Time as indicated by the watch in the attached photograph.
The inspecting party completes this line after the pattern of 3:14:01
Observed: 21:11:05
